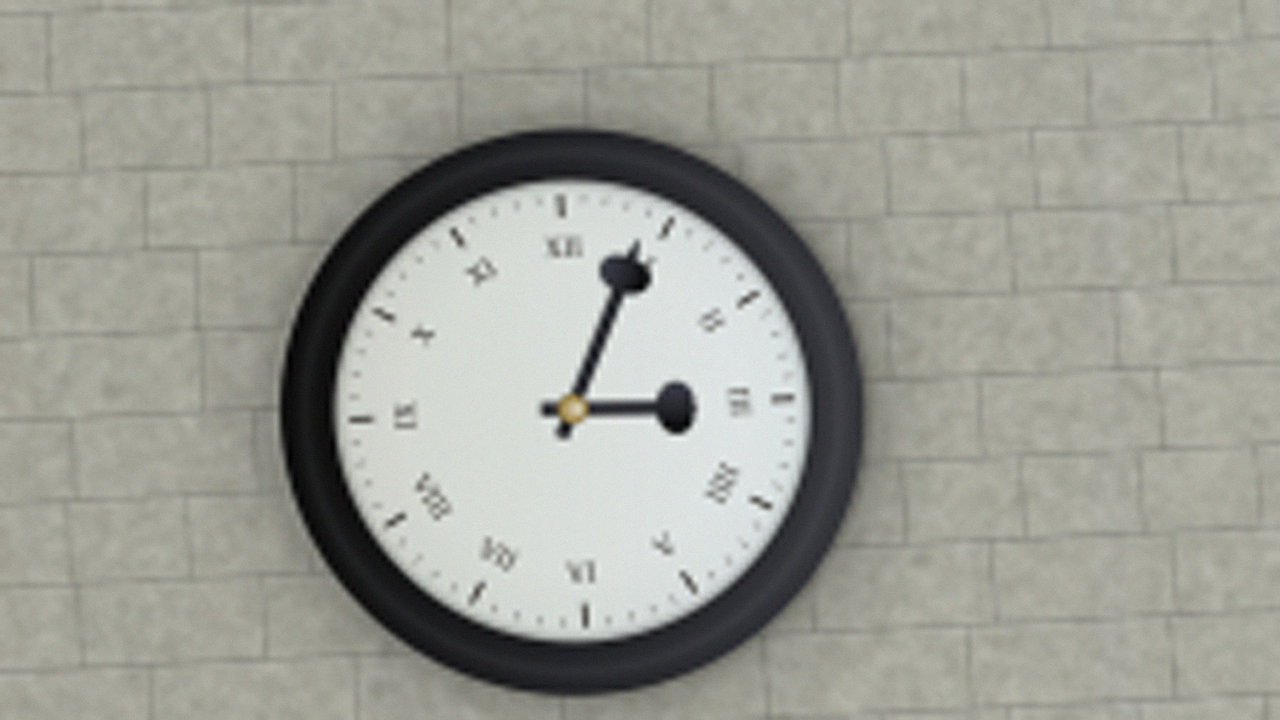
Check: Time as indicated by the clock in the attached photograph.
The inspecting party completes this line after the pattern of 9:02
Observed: 3:04
